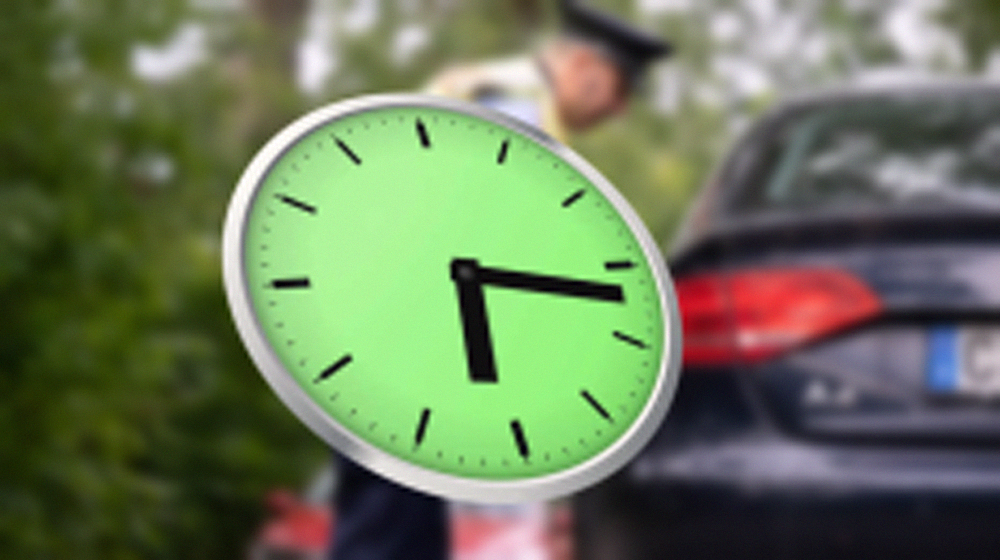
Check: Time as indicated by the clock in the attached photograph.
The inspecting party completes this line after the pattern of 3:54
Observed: 6:17
